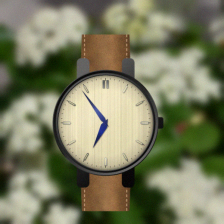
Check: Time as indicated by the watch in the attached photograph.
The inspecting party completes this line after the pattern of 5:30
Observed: 6:54
